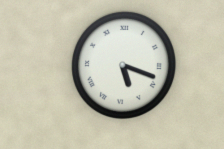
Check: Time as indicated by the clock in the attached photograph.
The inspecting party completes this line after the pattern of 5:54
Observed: 5:18
